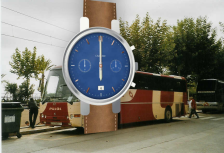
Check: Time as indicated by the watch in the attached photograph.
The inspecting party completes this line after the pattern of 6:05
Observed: 6:00
